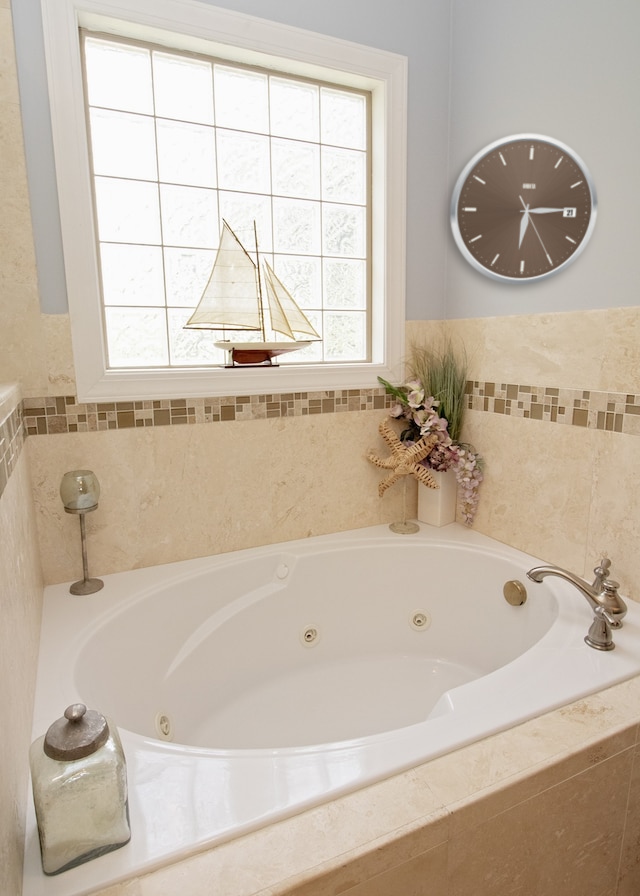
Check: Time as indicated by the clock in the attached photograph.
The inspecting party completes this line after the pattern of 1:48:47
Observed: 6:14:25
